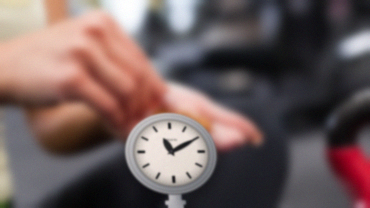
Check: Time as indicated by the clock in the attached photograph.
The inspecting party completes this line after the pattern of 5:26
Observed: 11:10
